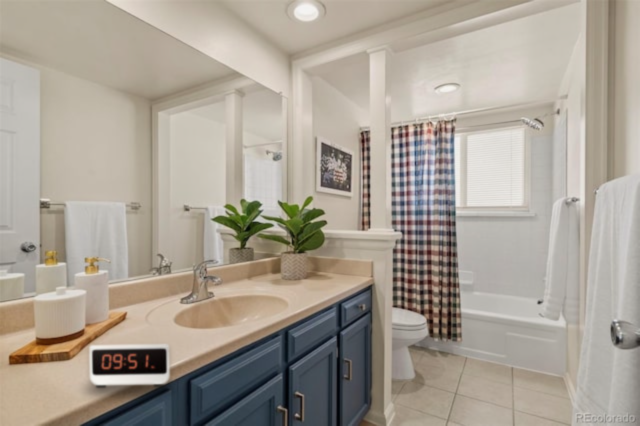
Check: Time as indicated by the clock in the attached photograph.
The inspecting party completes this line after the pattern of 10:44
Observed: 9:51
